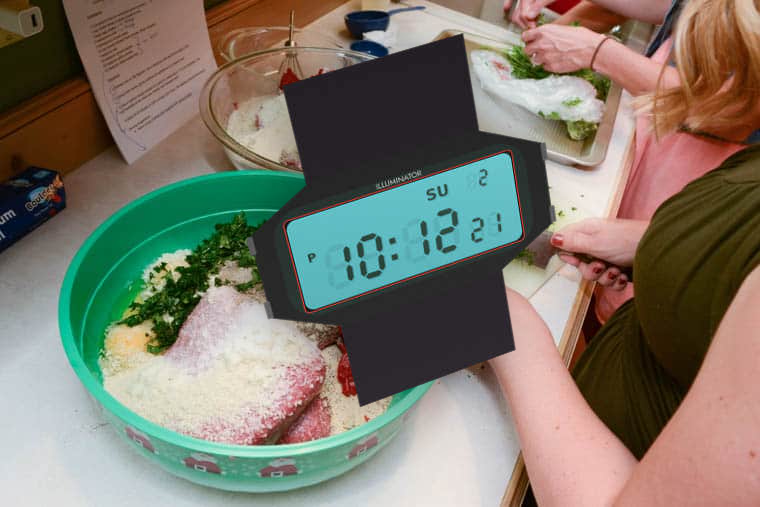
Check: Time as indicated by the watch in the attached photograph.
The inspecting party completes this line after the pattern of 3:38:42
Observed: 10:12:21
